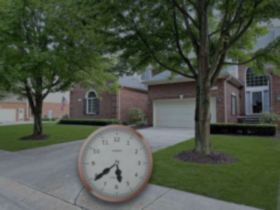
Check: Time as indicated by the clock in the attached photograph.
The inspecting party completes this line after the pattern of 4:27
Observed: 5:39
